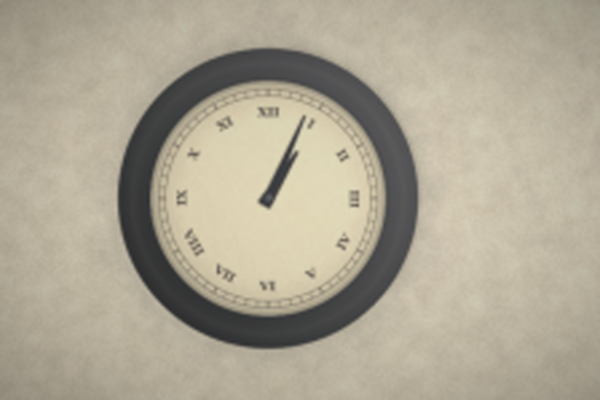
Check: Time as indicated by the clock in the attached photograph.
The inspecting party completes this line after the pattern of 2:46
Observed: 1:04
